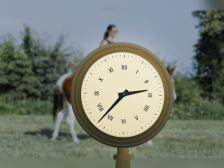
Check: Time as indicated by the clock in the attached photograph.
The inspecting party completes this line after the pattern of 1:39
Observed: 2:37
